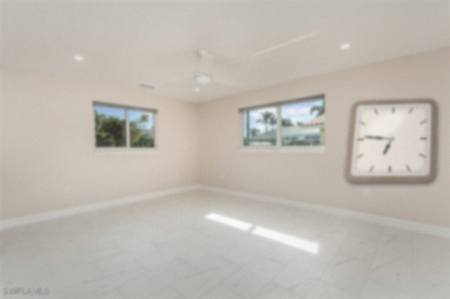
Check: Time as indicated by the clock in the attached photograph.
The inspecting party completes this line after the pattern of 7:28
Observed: 6:46
